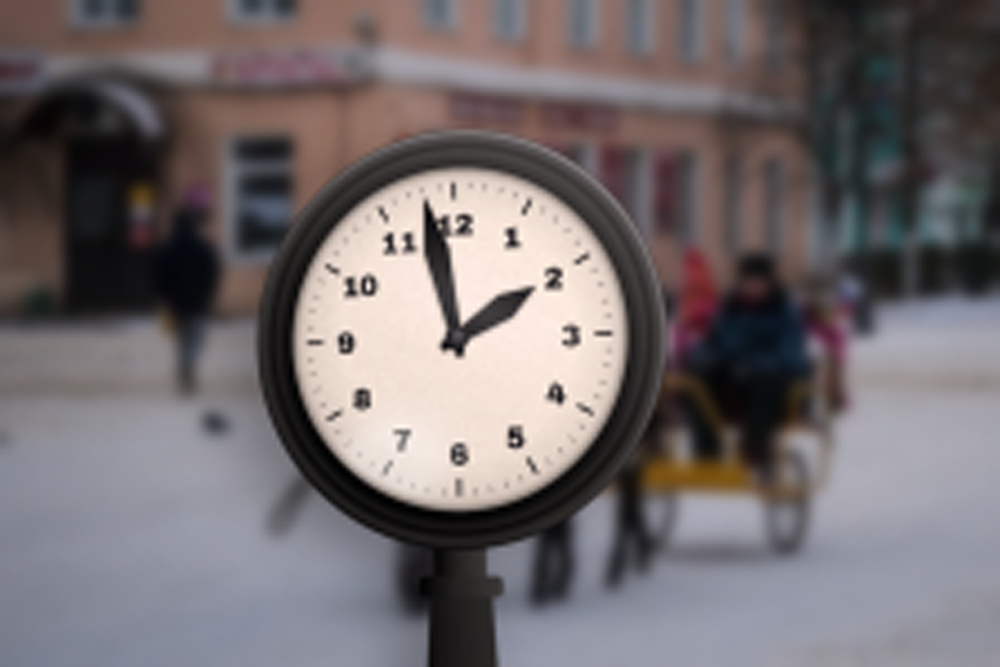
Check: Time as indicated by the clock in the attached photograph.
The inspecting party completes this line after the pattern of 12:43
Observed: 1:58
